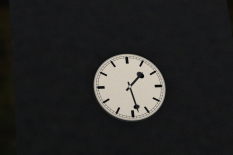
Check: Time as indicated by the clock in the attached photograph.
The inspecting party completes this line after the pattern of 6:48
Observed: 1:28
